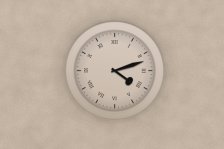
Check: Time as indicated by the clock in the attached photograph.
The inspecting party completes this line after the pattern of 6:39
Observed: 4:12
